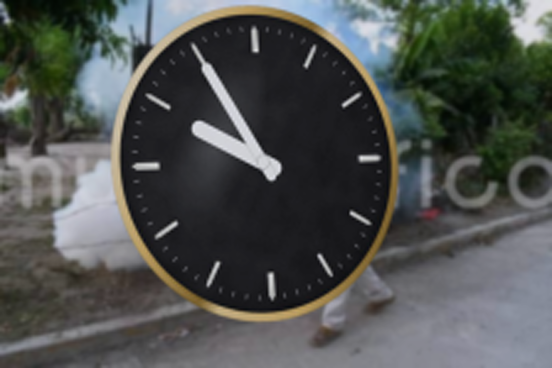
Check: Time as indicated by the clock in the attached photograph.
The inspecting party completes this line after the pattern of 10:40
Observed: 9:55
